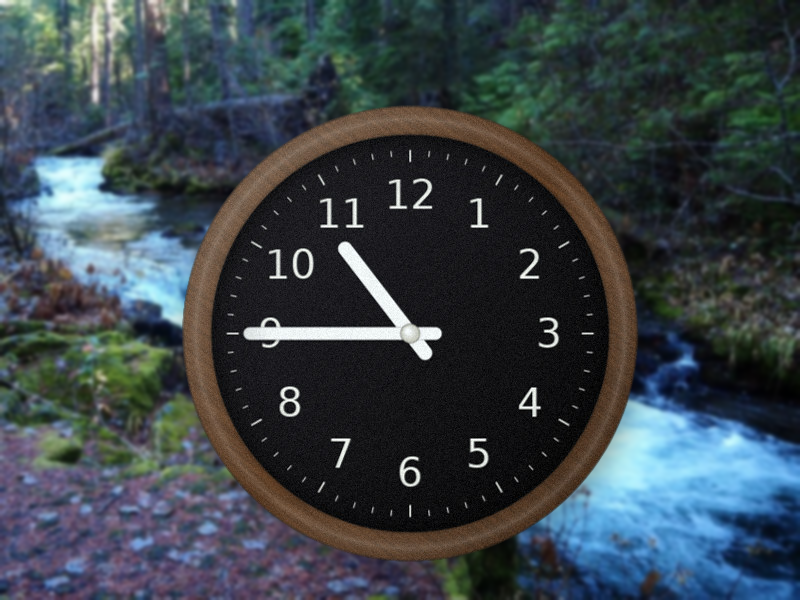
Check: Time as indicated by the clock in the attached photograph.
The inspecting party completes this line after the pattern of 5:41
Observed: 10:45
